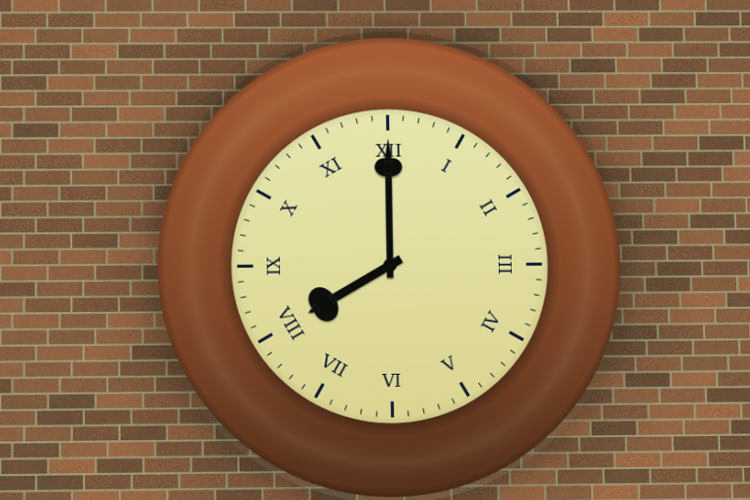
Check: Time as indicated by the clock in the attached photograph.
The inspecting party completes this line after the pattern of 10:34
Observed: 8:00
